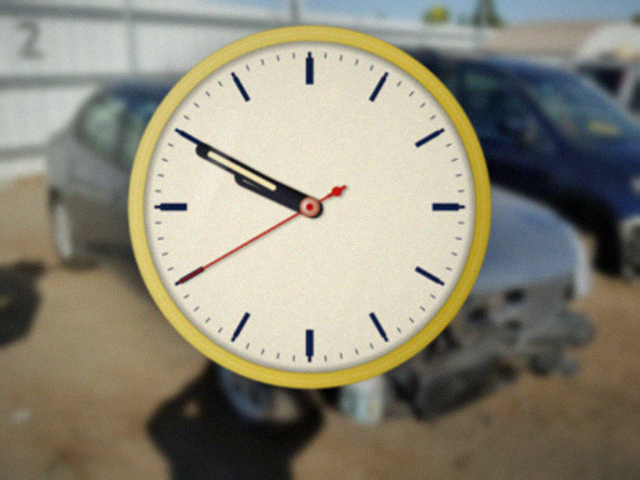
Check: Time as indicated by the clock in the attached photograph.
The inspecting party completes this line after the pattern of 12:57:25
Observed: 9:49:40
